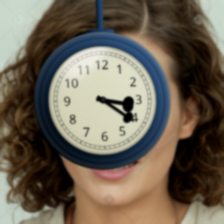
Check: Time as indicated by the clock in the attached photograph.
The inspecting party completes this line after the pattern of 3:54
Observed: 3:21
